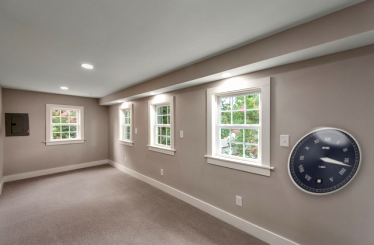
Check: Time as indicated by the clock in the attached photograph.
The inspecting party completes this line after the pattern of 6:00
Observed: 3:17
